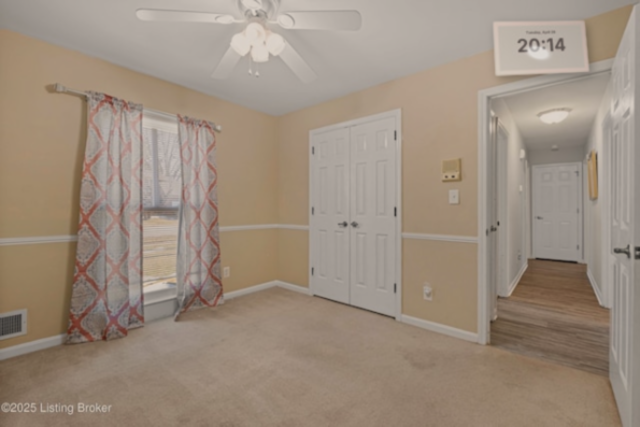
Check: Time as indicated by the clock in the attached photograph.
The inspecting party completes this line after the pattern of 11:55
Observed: 20:14
